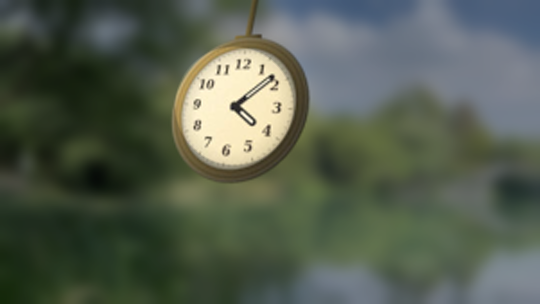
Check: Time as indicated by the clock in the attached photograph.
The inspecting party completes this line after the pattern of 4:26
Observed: 4:08
